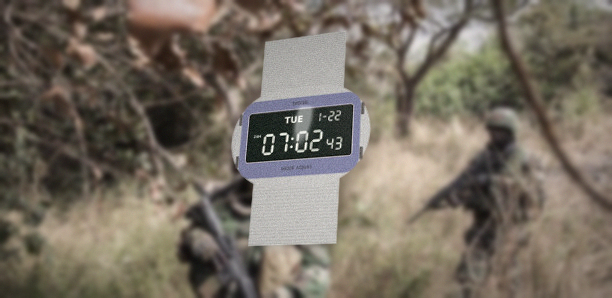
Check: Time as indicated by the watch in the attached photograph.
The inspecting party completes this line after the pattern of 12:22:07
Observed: 7:02:43
